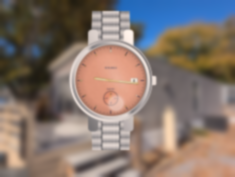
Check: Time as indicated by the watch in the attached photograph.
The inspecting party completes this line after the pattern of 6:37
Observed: 9:16
